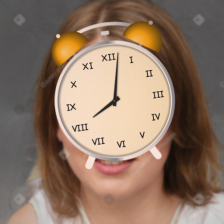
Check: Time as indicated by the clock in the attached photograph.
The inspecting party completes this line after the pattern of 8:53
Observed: 8:02
